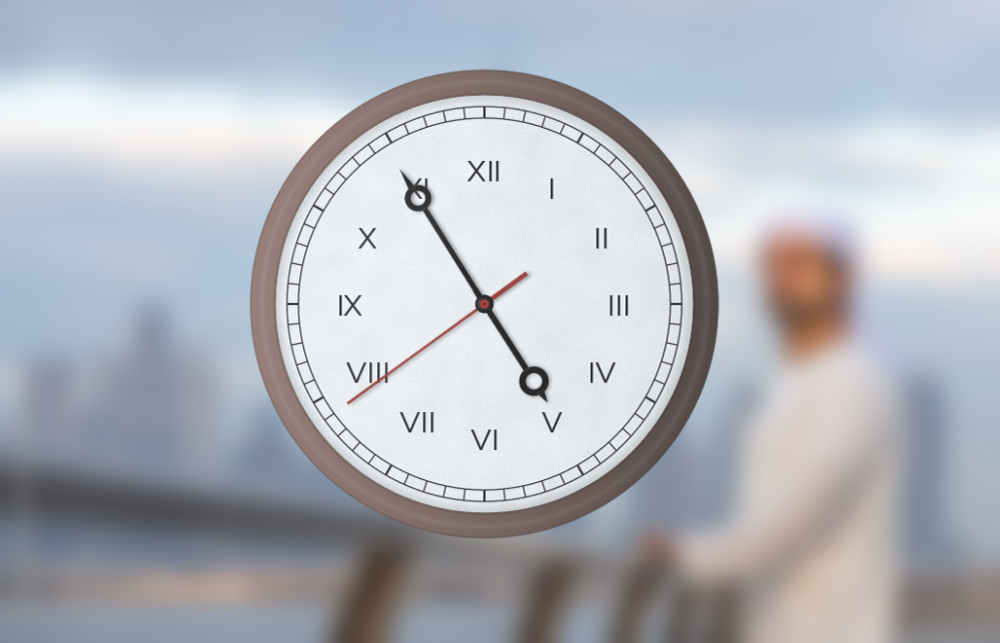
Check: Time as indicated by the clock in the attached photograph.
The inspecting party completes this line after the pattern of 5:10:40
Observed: 4:54:39
